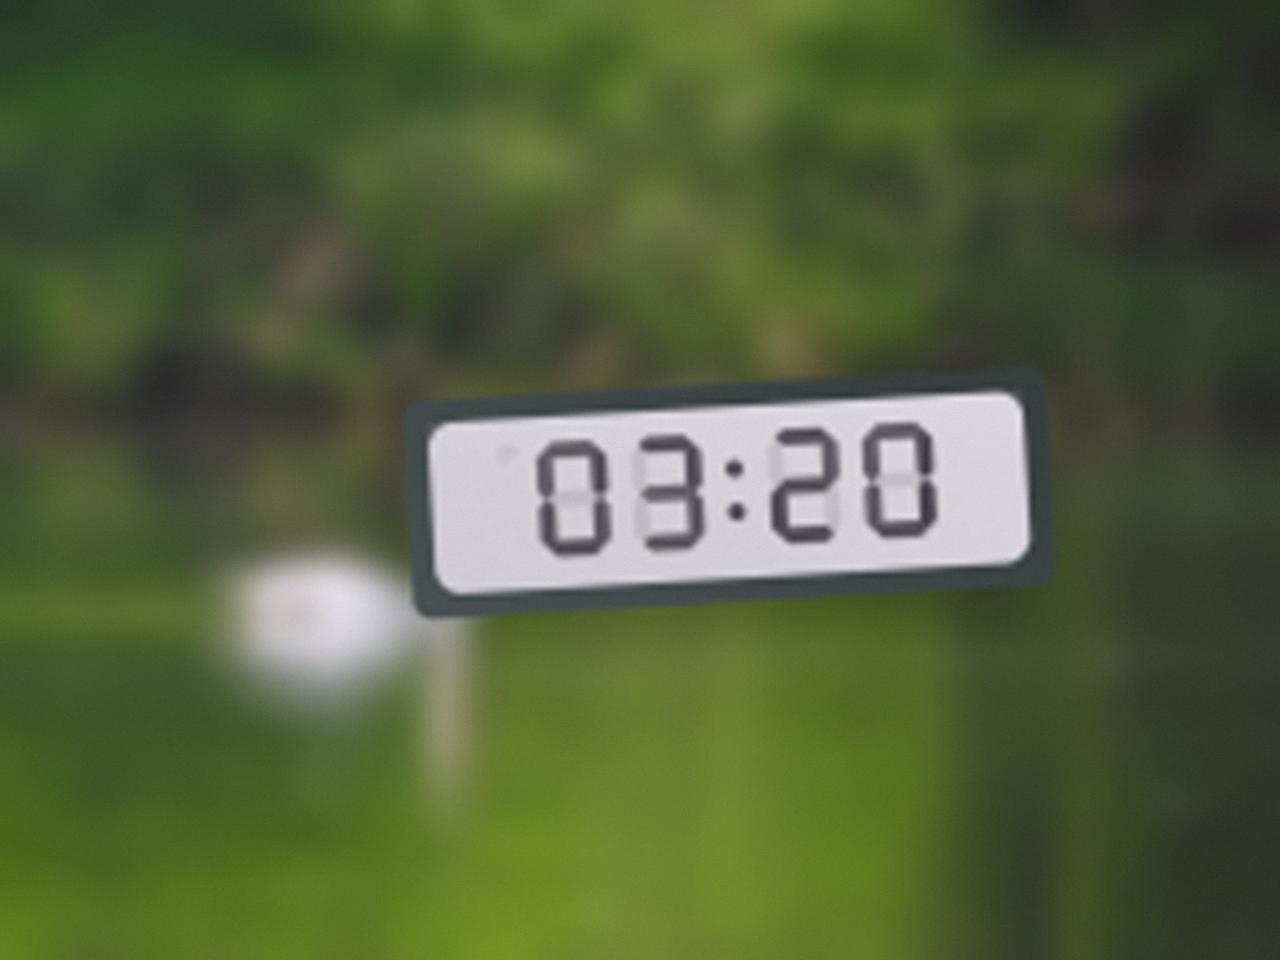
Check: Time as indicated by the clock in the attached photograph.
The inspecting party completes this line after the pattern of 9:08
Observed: 3:20
